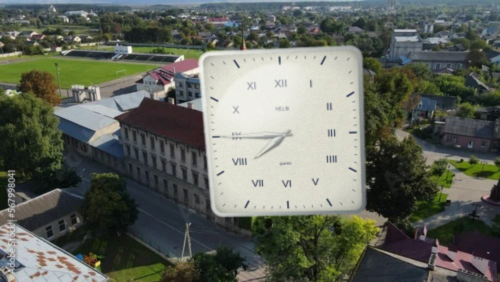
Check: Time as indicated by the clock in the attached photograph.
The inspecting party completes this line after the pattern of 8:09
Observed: 7:45
